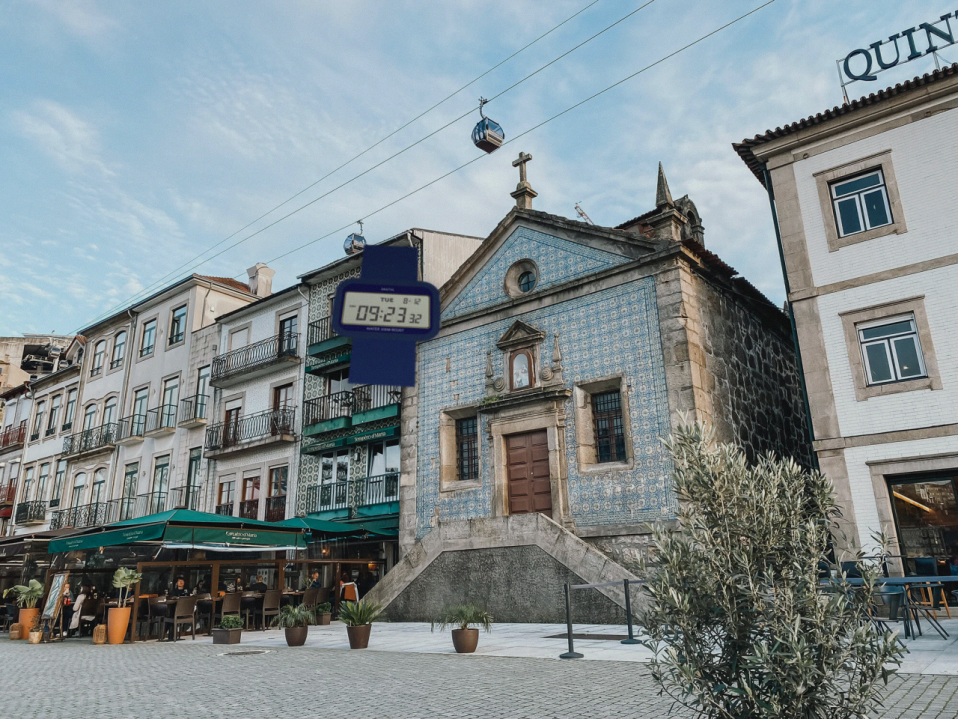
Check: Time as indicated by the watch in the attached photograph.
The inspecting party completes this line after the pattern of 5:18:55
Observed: 9:23:32
